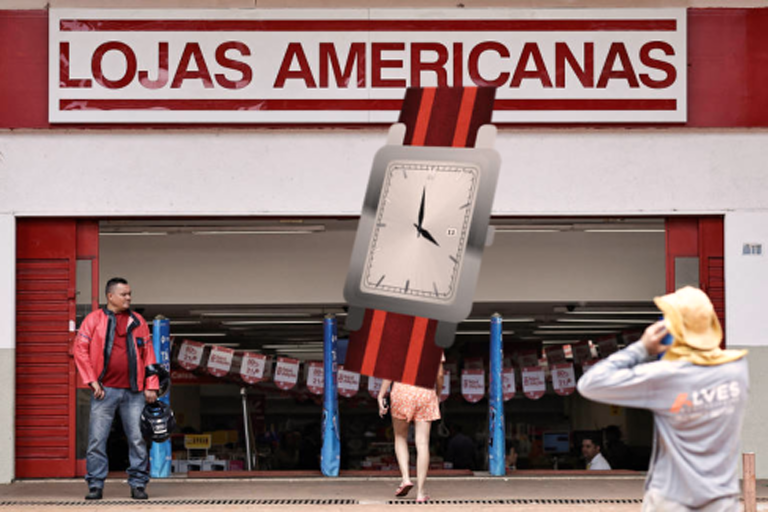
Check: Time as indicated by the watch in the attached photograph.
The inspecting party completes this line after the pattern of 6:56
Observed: 3:59
